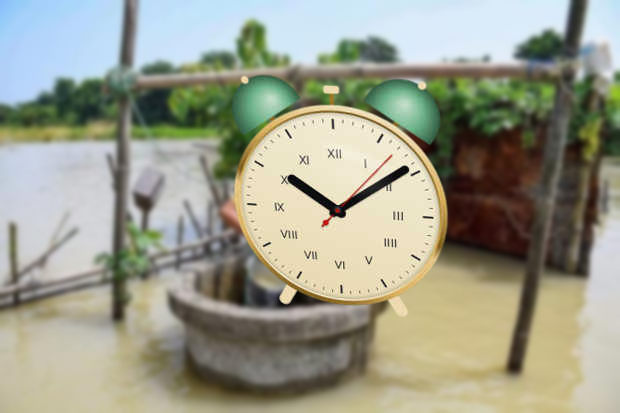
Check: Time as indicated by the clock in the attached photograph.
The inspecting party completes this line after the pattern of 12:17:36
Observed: 10:09:07
